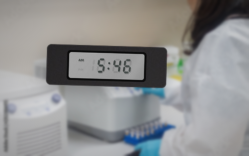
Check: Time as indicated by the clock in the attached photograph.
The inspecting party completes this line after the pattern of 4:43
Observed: 5:46
